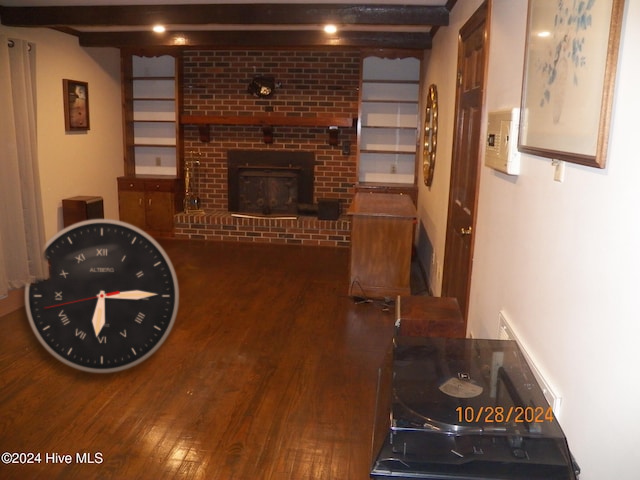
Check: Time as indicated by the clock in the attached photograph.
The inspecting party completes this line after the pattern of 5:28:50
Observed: 6:14:43
